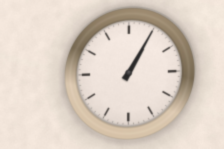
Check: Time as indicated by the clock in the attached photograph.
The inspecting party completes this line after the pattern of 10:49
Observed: 1:05
